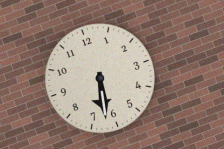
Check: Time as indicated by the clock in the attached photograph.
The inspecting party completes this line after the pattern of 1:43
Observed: 6:32
